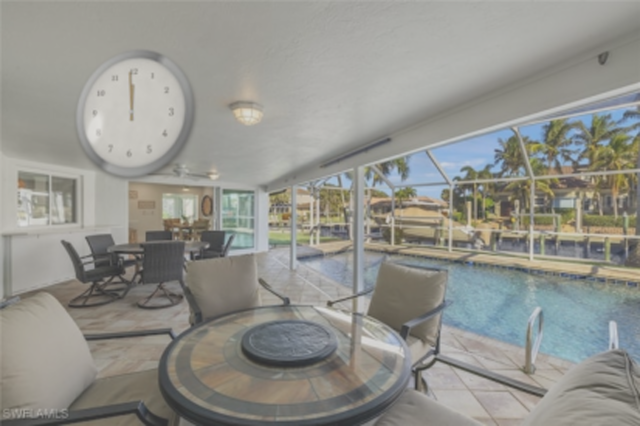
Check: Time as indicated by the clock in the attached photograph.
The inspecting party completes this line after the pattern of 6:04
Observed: 11:59
